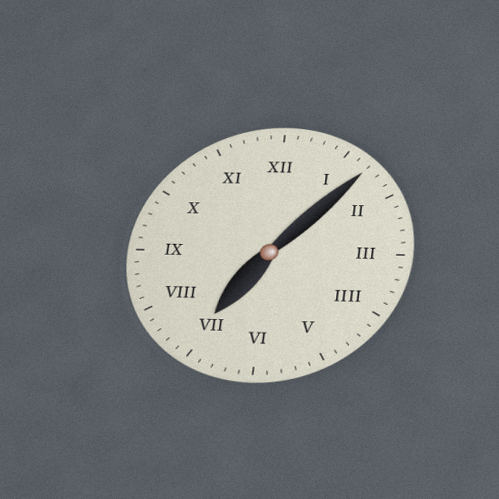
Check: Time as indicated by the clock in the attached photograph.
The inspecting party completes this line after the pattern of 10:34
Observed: 7:07
